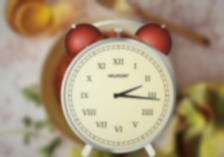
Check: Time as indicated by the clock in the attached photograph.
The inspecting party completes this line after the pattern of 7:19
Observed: 2:16
